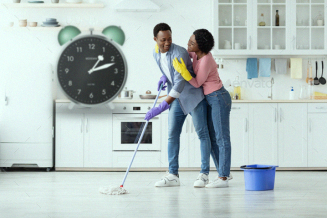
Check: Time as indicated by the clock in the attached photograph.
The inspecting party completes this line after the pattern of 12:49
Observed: 1:12
